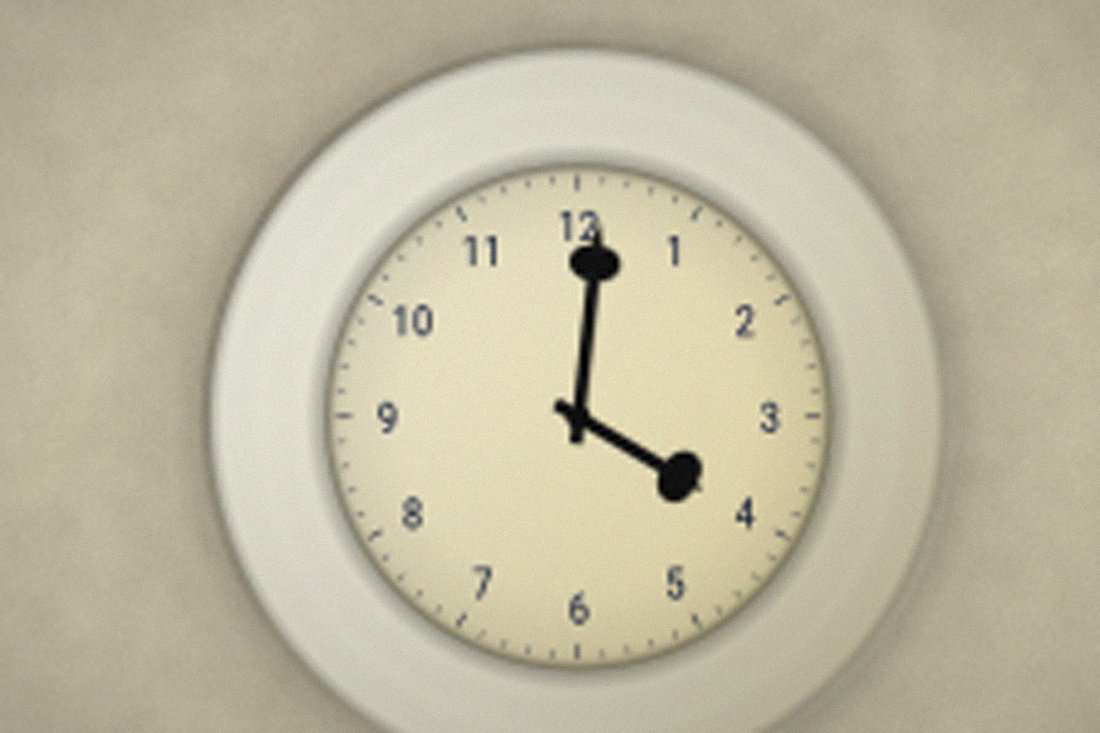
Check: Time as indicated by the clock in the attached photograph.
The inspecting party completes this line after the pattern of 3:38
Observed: 4:01
